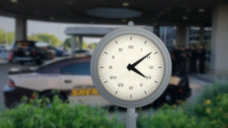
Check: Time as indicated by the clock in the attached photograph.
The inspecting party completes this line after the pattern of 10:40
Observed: 4:09
